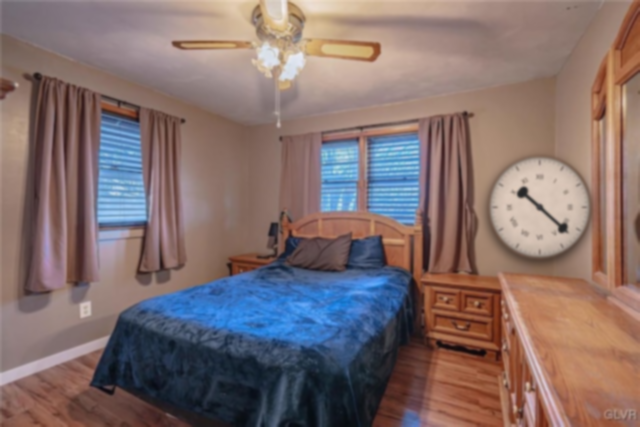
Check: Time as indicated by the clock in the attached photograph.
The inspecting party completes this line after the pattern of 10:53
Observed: 10:22
